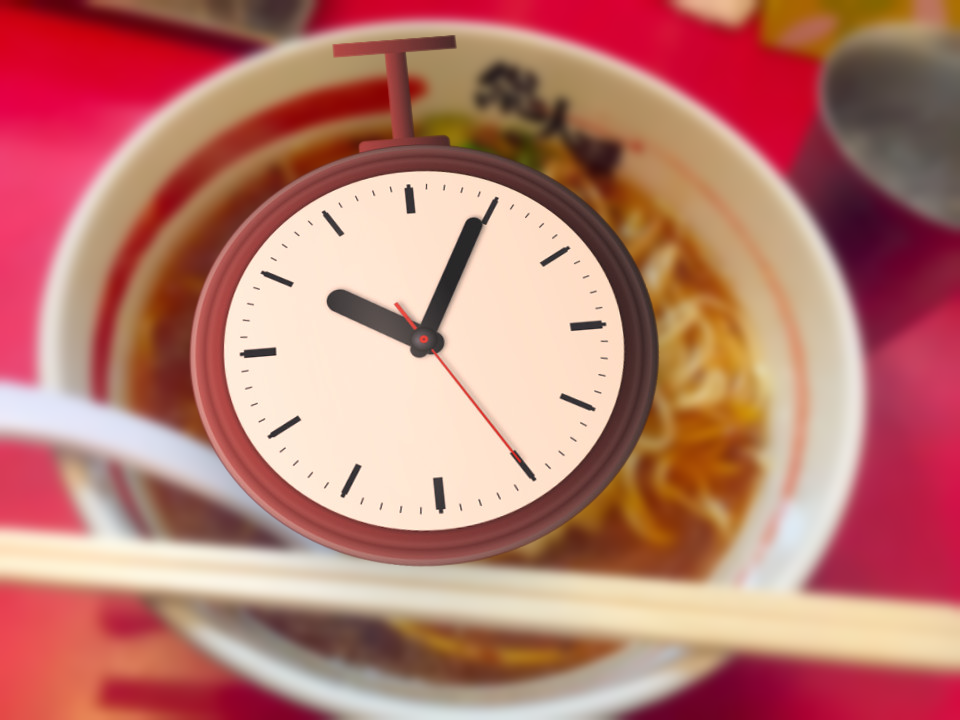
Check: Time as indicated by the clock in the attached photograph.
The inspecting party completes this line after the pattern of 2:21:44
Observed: 10:04:25
